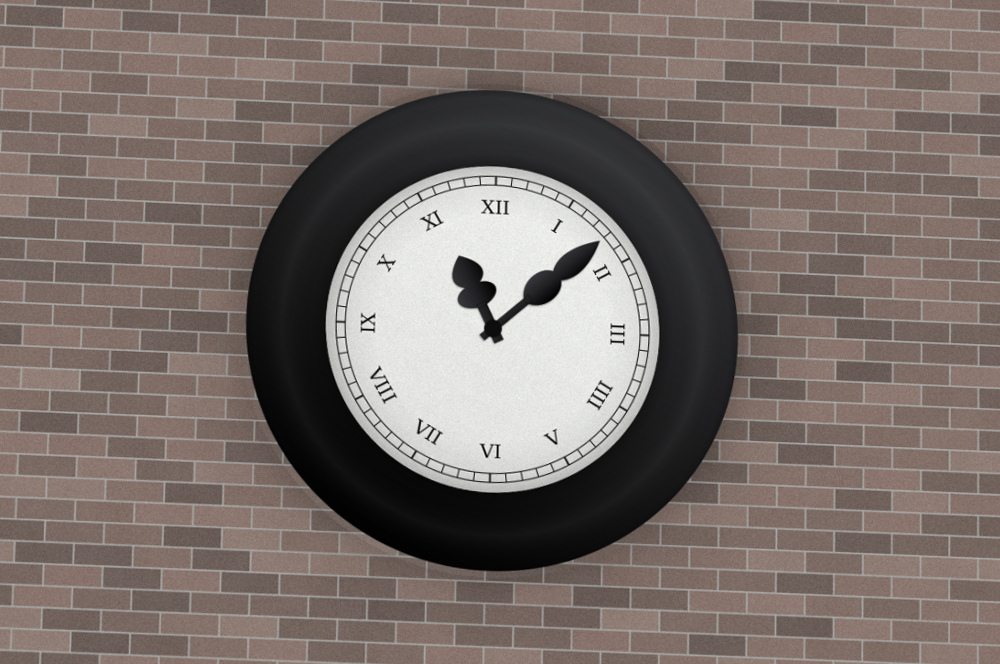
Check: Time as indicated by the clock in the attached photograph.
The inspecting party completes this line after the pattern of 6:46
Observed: 11:08
